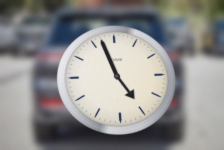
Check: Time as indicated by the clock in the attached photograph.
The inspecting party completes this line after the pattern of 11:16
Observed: 4:57
